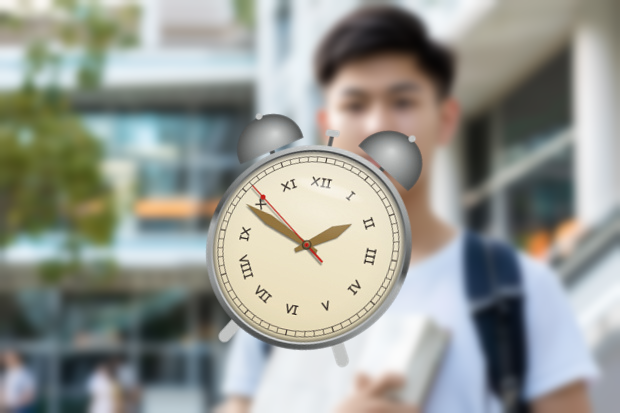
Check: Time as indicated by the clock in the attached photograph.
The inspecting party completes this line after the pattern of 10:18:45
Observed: 1:48:51
